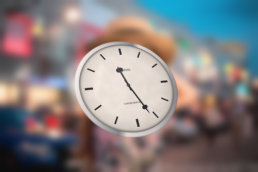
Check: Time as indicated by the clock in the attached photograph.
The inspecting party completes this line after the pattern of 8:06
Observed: 11:26
